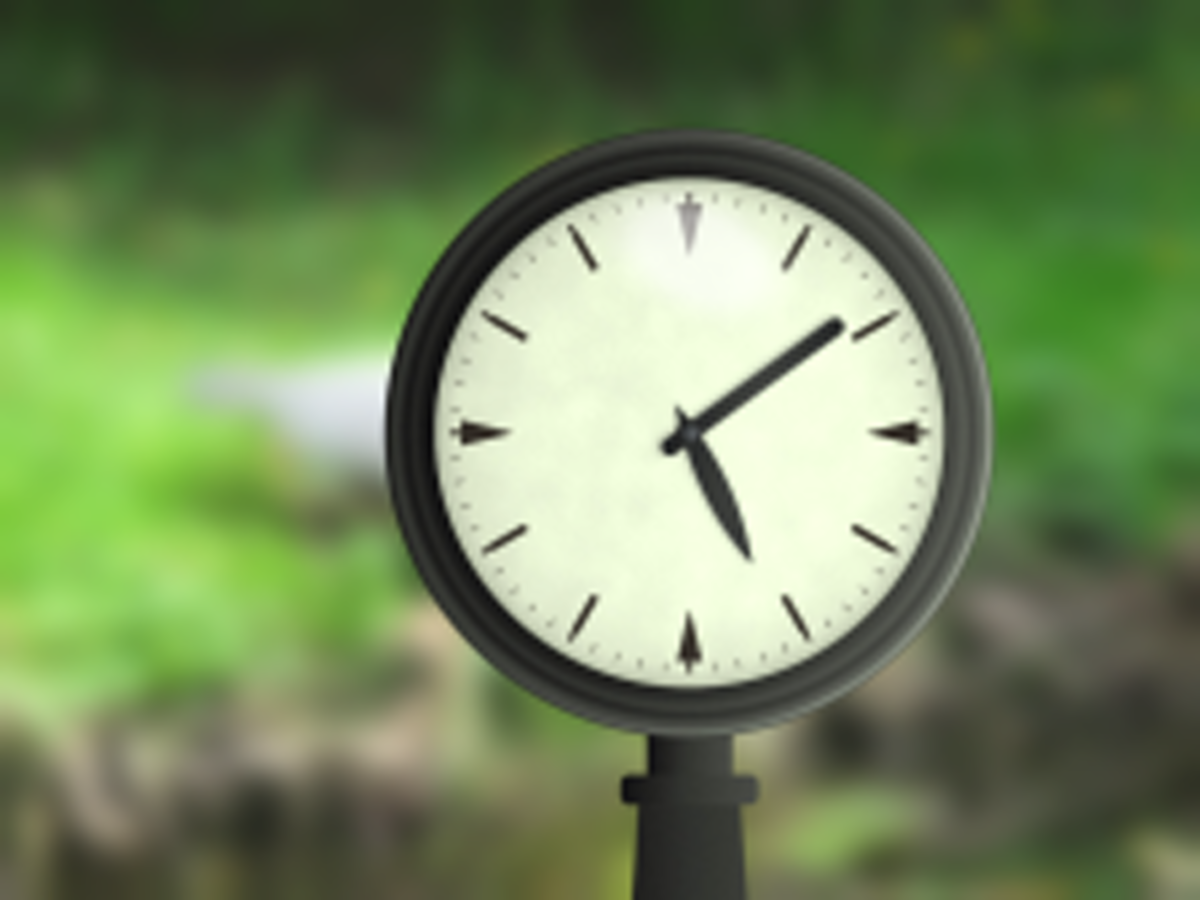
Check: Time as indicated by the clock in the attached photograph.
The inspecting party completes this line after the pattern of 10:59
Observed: 5:09
